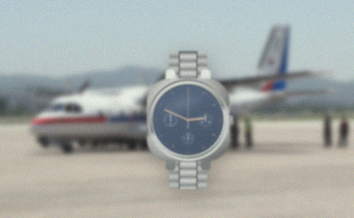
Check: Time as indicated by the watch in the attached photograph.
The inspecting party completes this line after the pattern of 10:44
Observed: 2:49
